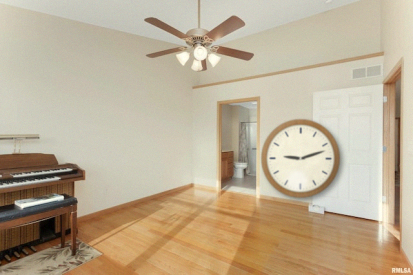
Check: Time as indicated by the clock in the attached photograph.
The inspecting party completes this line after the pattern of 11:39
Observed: 9:12
